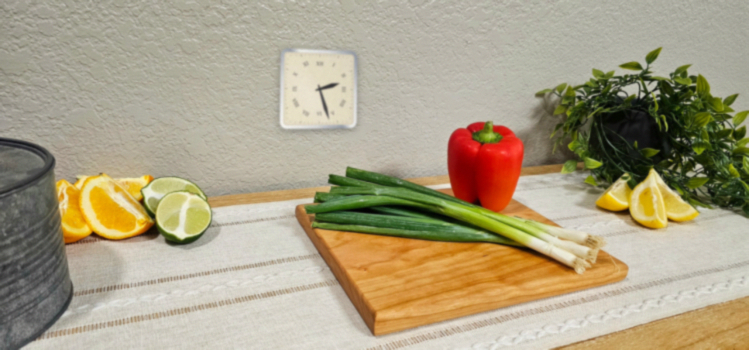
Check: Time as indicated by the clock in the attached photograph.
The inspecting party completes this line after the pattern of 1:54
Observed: 2:27
